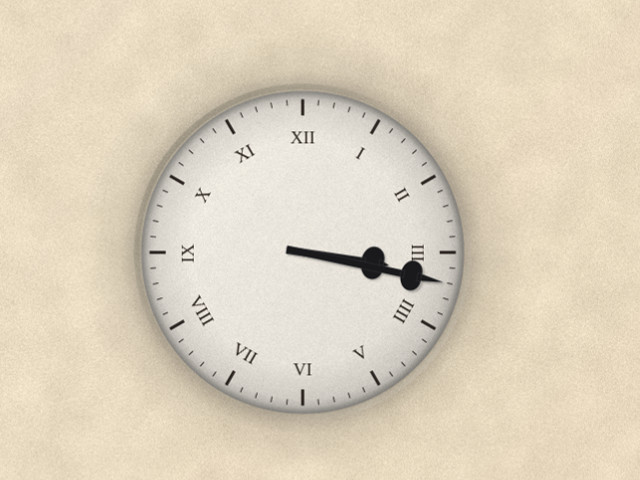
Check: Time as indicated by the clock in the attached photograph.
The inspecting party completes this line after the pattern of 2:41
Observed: 3:17
